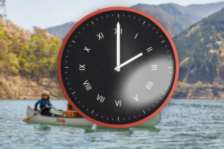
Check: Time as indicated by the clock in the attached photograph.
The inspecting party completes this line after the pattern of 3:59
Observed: 2:00
